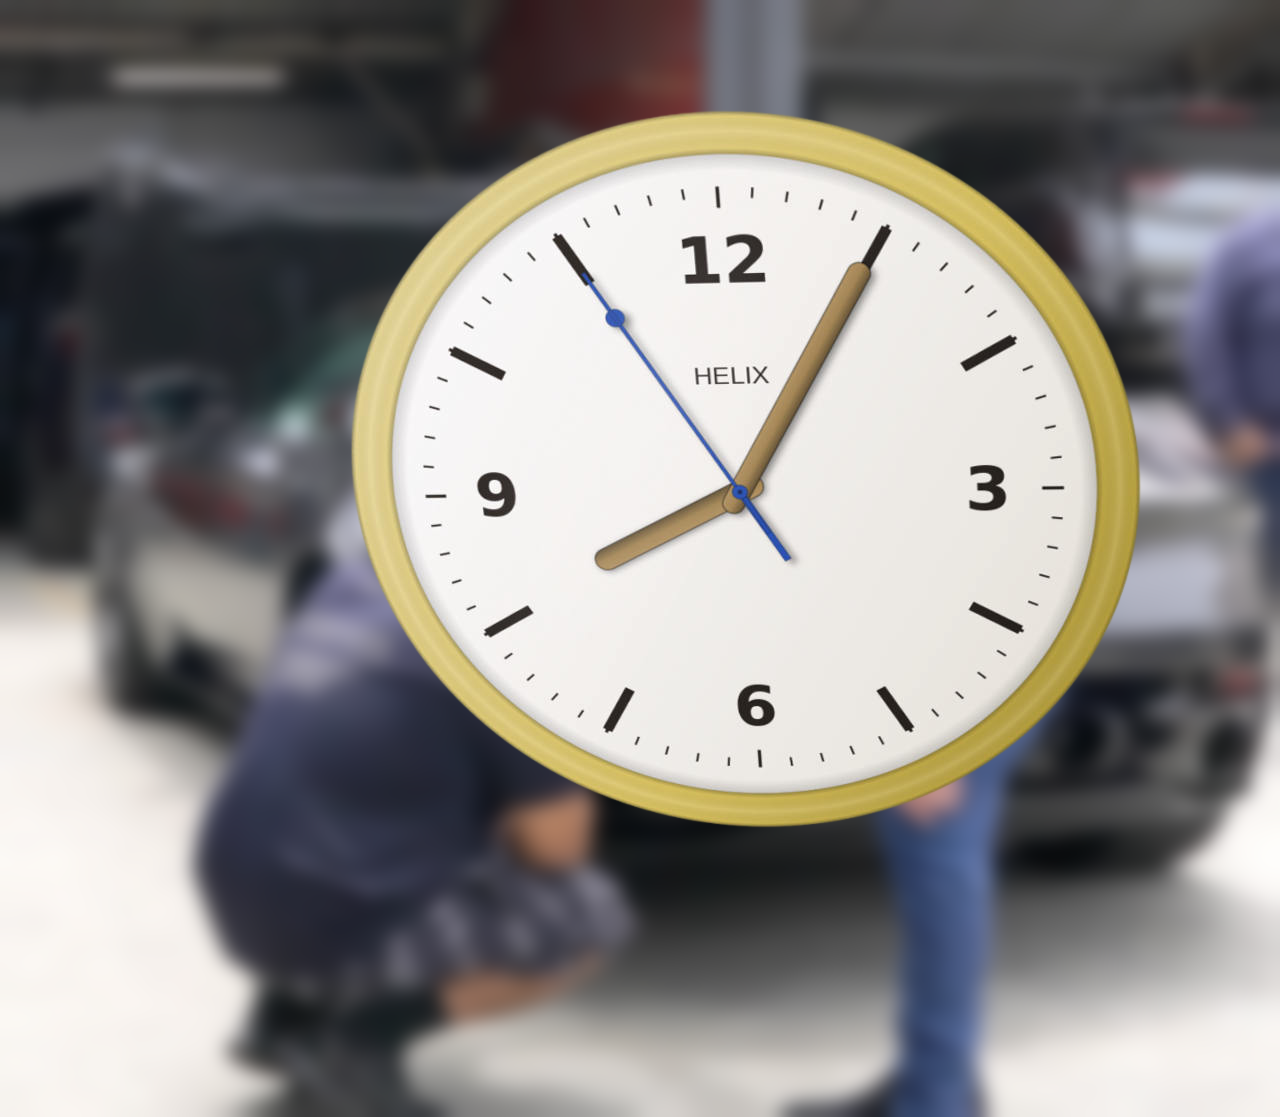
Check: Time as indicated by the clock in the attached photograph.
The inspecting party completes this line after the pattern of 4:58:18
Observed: 8:04:55
